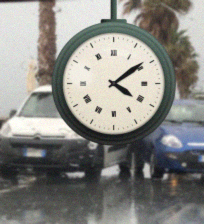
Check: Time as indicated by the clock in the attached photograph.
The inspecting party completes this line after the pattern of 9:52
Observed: 4:09
